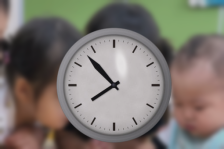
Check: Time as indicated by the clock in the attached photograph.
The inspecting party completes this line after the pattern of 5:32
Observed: 7:53
